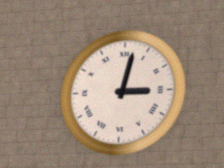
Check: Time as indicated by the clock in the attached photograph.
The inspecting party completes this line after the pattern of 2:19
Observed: 3:02
